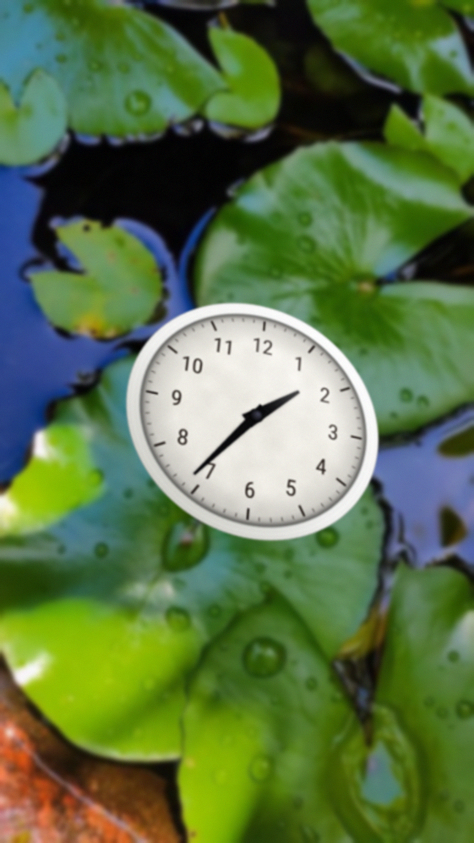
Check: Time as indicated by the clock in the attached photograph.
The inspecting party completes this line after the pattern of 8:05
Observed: 1:36
